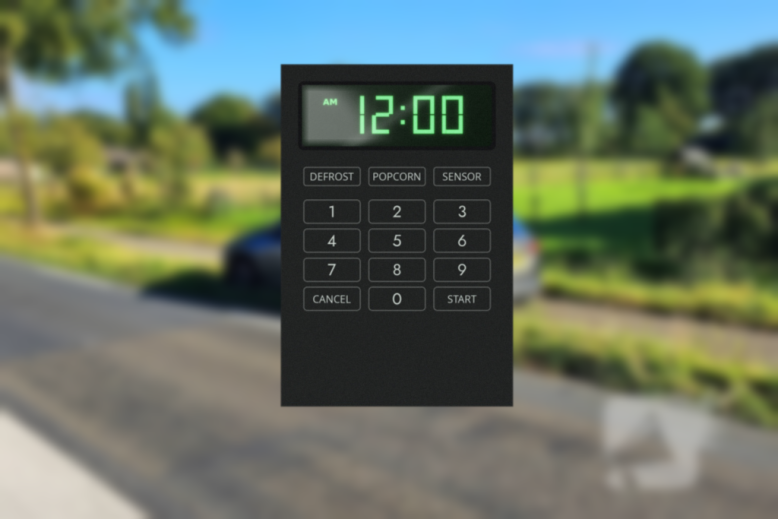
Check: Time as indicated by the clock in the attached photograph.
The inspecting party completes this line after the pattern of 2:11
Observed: 12:00
